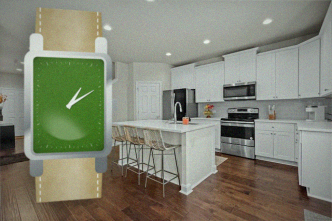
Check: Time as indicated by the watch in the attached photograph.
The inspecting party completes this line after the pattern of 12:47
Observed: 1:10
